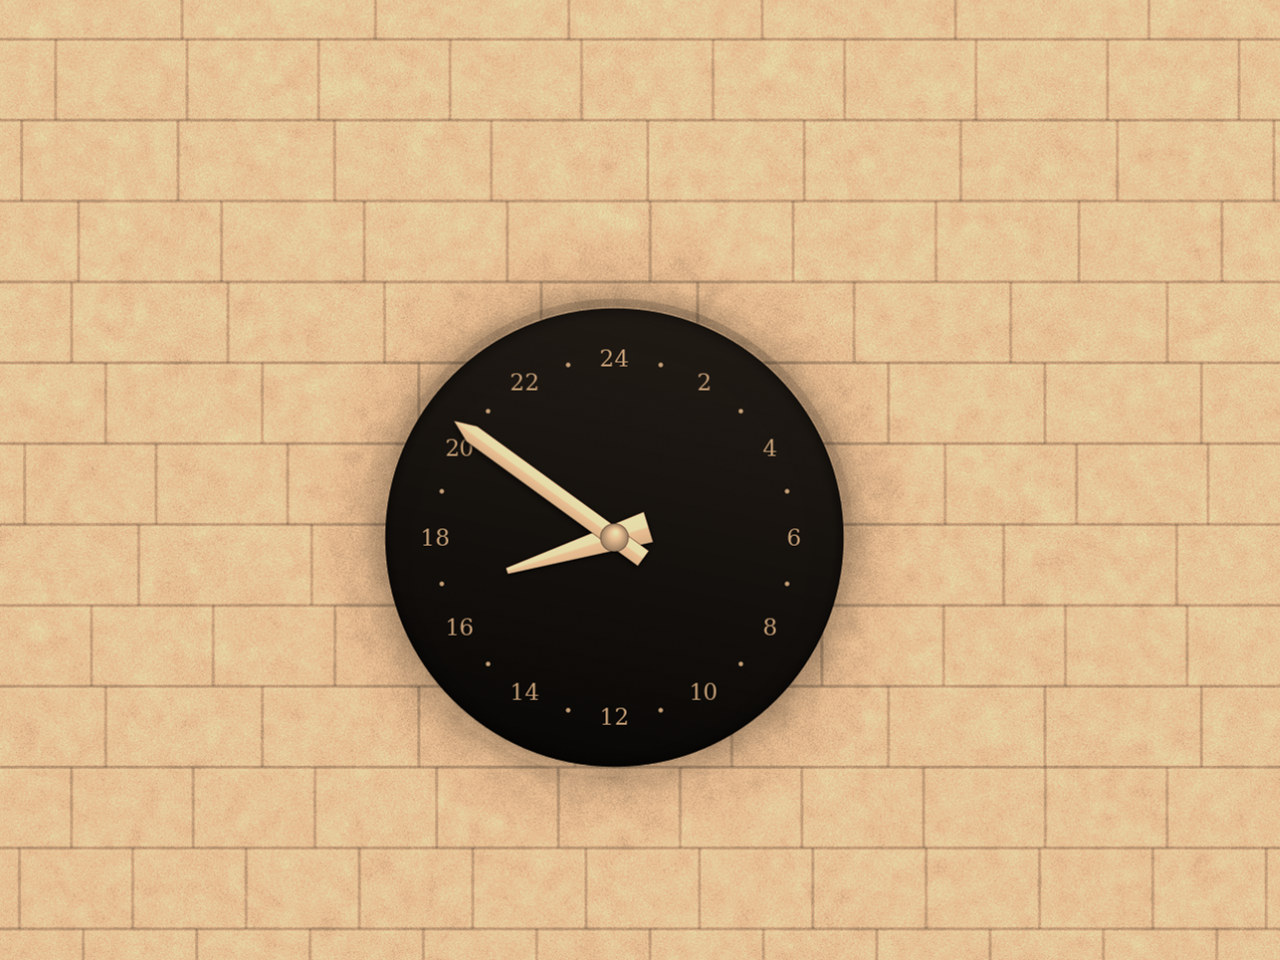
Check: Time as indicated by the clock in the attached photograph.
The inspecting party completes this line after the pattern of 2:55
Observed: 16:51
